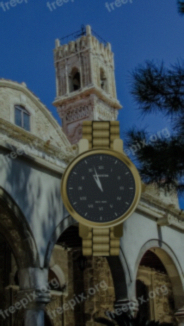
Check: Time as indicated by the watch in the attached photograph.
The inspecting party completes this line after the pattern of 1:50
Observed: 10:57
